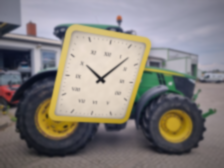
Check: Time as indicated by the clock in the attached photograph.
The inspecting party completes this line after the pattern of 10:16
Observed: 10:07
